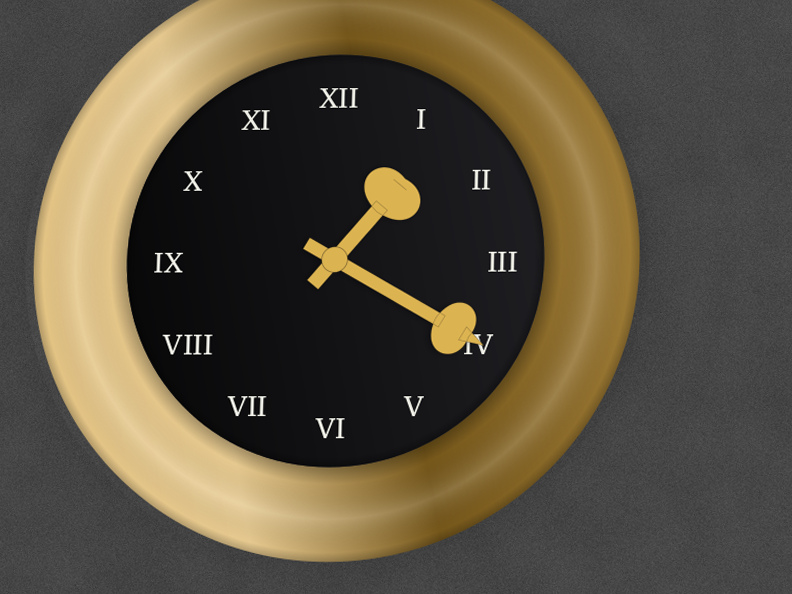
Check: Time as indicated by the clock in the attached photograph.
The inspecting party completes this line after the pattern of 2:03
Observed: 1:20
